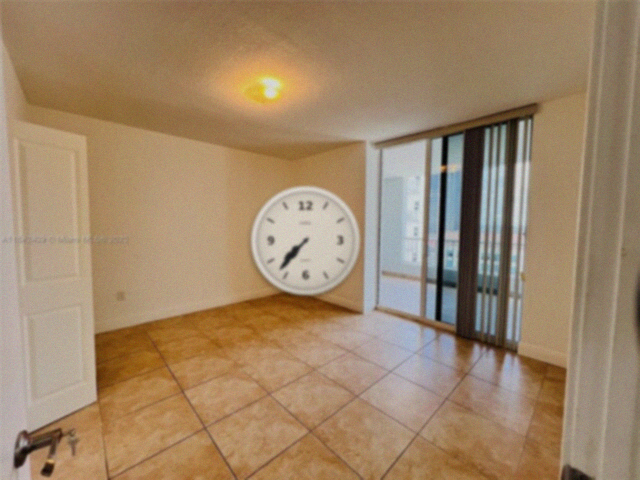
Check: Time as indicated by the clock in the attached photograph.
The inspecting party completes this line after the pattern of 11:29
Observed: 7:37
